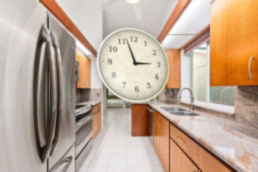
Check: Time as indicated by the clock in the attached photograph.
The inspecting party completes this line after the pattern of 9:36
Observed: 2:57
